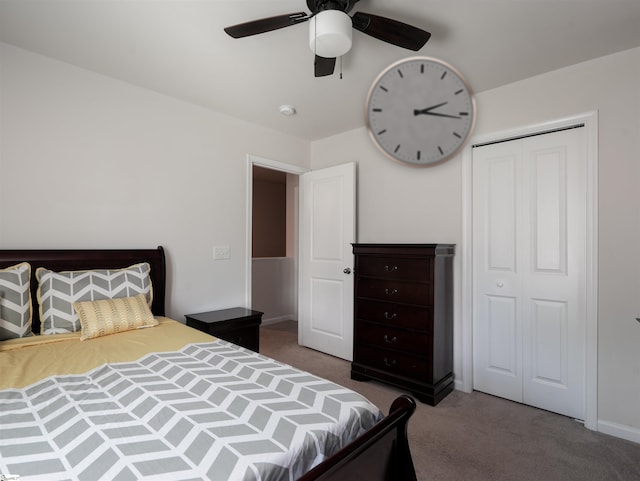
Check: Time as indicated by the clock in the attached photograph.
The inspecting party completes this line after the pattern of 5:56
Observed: 2:16
